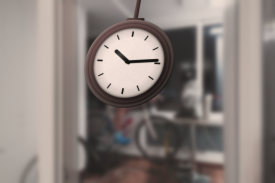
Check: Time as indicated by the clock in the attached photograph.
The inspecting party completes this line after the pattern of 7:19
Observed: 10:14
